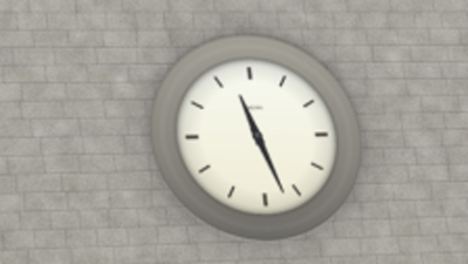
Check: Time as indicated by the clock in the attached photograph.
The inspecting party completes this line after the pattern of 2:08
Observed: 11:27
